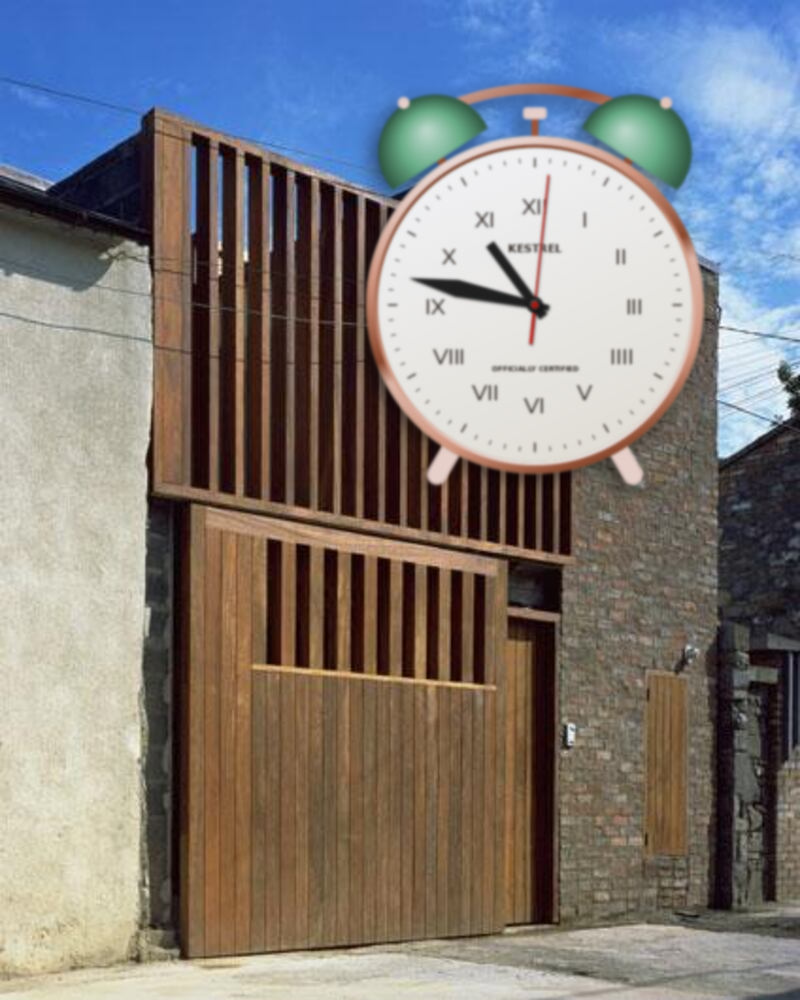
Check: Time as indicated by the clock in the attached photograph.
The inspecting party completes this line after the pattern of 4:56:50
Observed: 10:47:01
